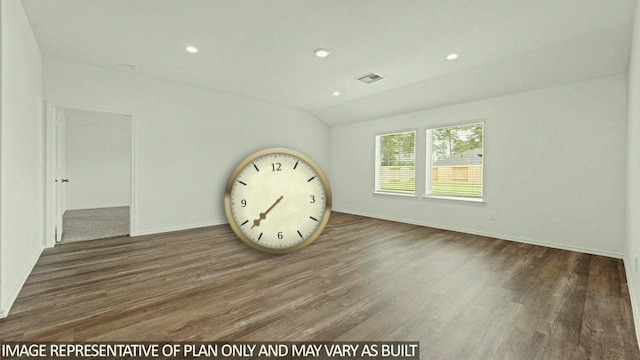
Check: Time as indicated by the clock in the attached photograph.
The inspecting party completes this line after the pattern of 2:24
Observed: 7:38
